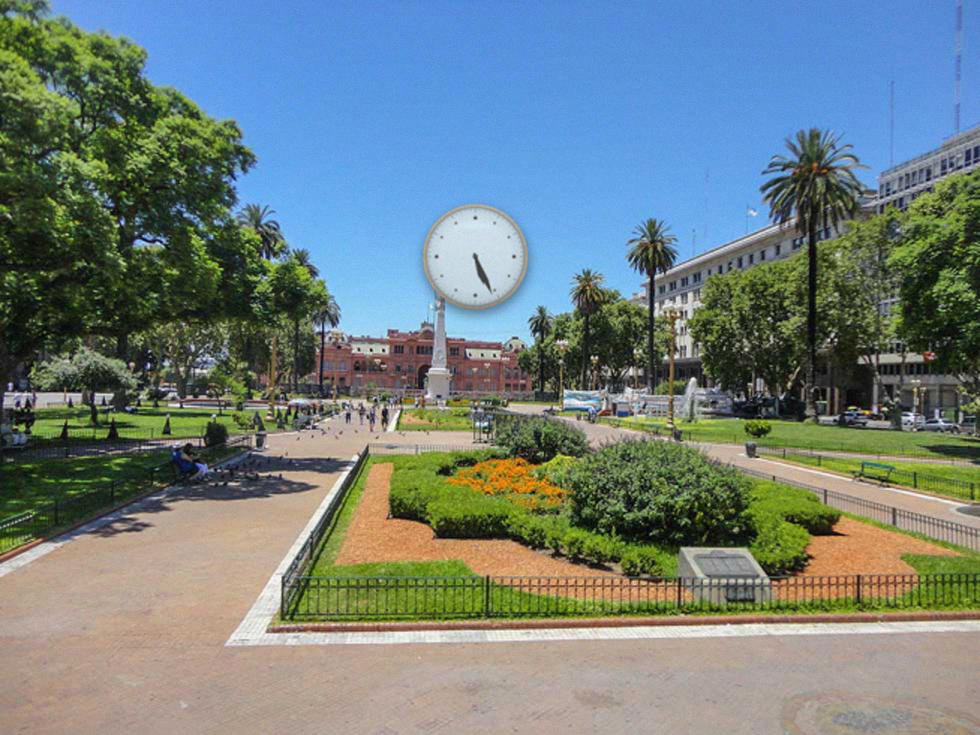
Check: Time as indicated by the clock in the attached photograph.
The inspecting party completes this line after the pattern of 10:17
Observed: 5:26
